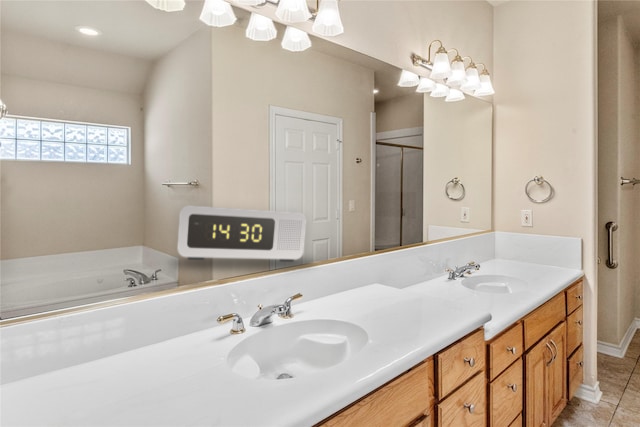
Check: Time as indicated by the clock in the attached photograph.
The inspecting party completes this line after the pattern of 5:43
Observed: 14:30
